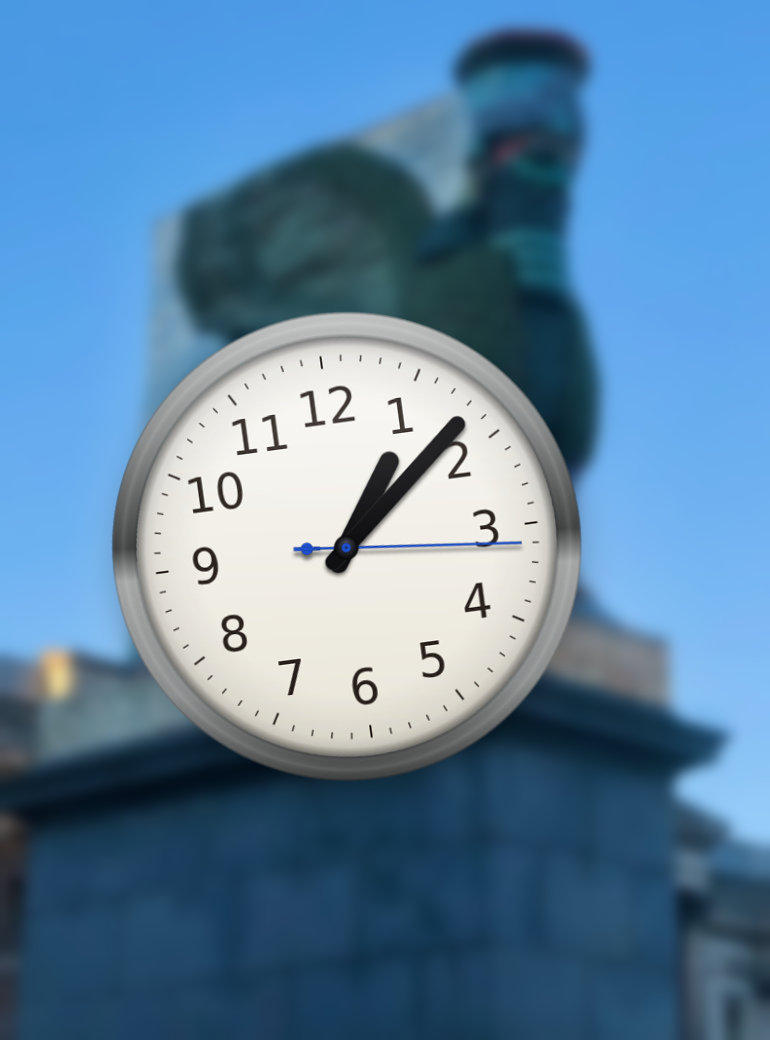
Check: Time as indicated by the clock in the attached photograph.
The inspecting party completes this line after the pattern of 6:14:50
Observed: 1:08:16
